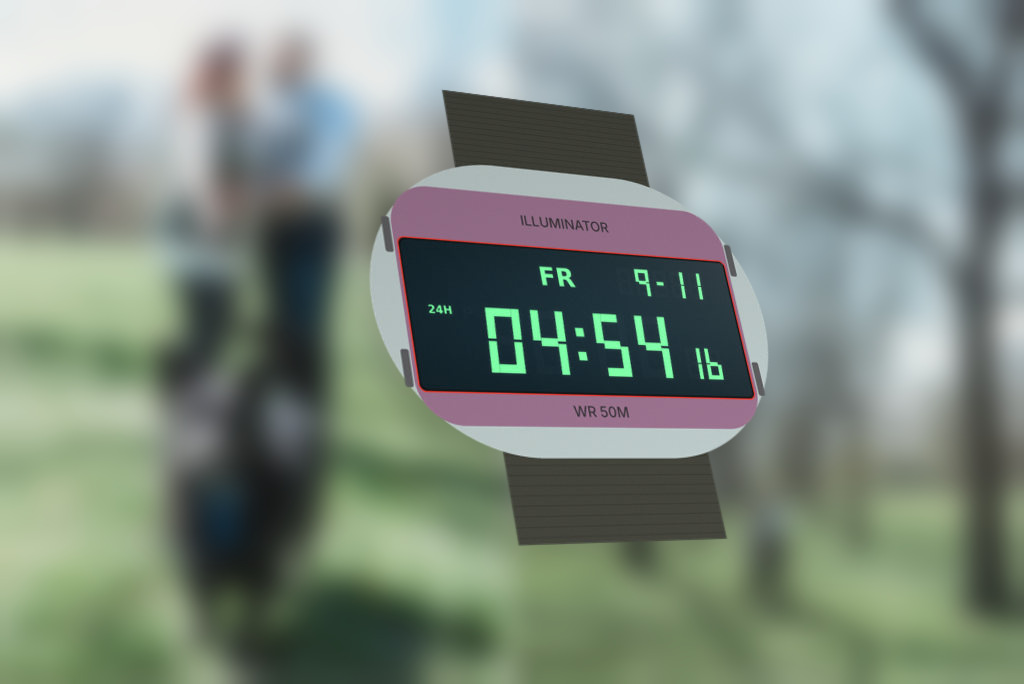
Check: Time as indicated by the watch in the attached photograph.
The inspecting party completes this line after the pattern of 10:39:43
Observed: 4:54:16
